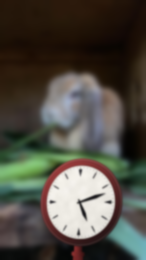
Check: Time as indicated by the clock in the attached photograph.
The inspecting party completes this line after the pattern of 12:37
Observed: 5:12
